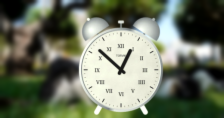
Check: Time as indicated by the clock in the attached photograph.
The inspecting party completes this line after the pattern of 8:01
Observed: 12:52
